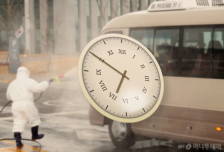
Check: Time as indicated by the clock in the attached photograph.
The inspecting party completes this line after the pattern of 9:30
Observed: 6:50
